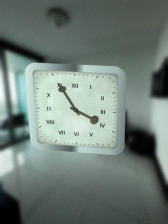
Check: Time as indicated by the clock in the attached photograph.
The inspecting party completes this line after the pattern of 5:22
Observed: 3:55
